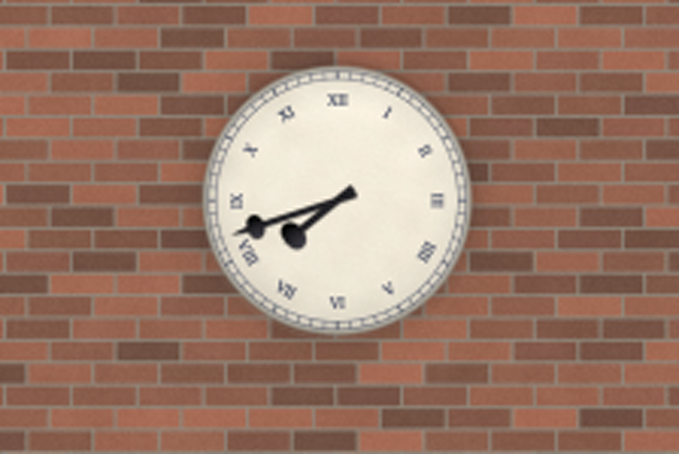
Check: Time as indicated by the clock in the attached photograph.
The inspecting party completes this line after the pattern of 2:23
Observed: 7:42
